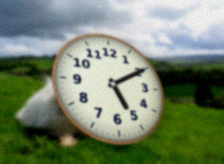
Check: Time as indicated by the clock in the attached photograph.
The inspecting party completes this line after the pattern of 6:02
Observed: 5:10
